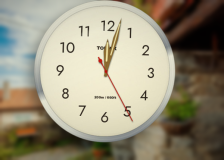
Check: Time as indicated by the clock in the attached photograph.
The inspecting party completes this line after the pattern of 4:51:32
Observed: 12:02:25
